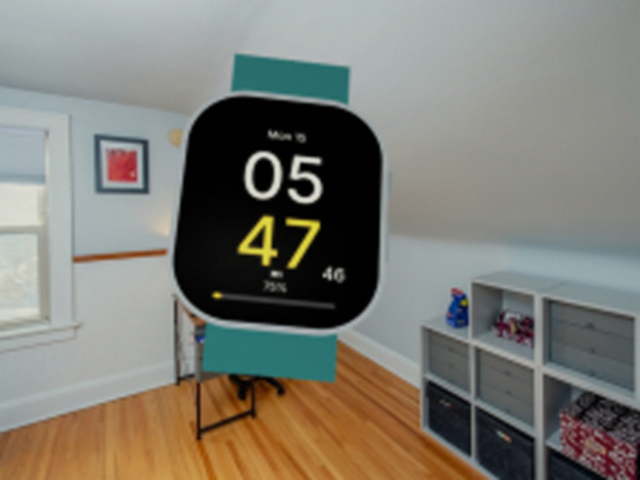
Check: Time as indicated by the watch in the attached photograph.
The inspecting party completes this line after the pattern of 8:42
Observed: 5:47
